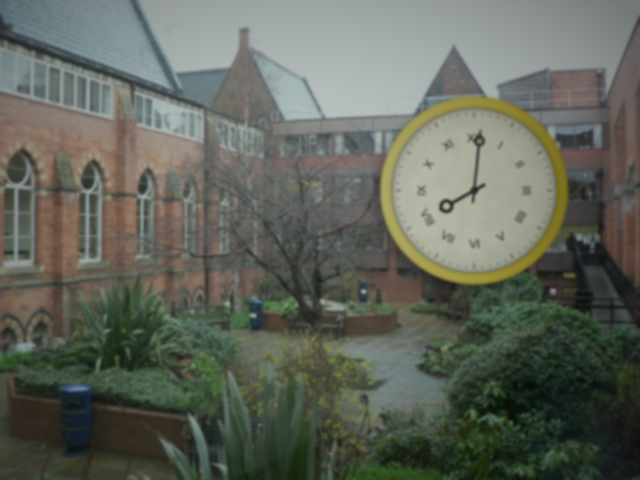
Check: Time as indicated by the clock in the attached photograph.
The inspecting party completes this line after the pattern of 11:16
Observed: 8:01
